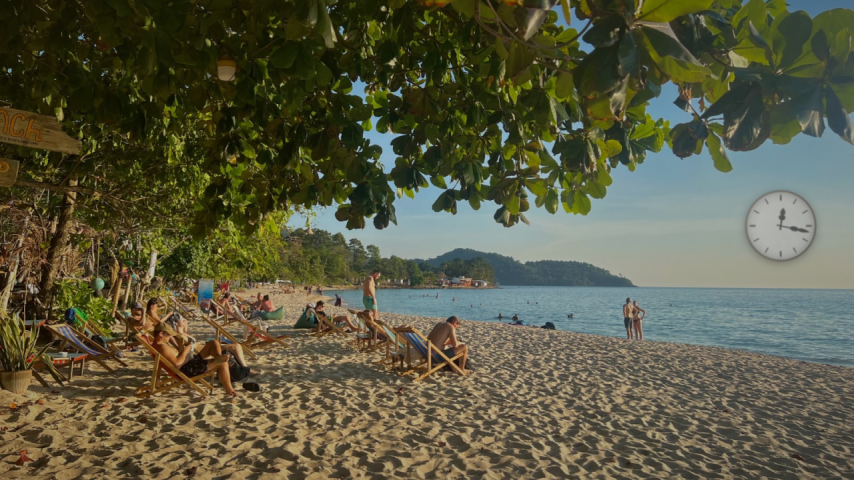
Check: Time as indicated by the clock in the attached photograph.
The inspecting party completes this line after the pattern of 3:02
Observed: 12:17
